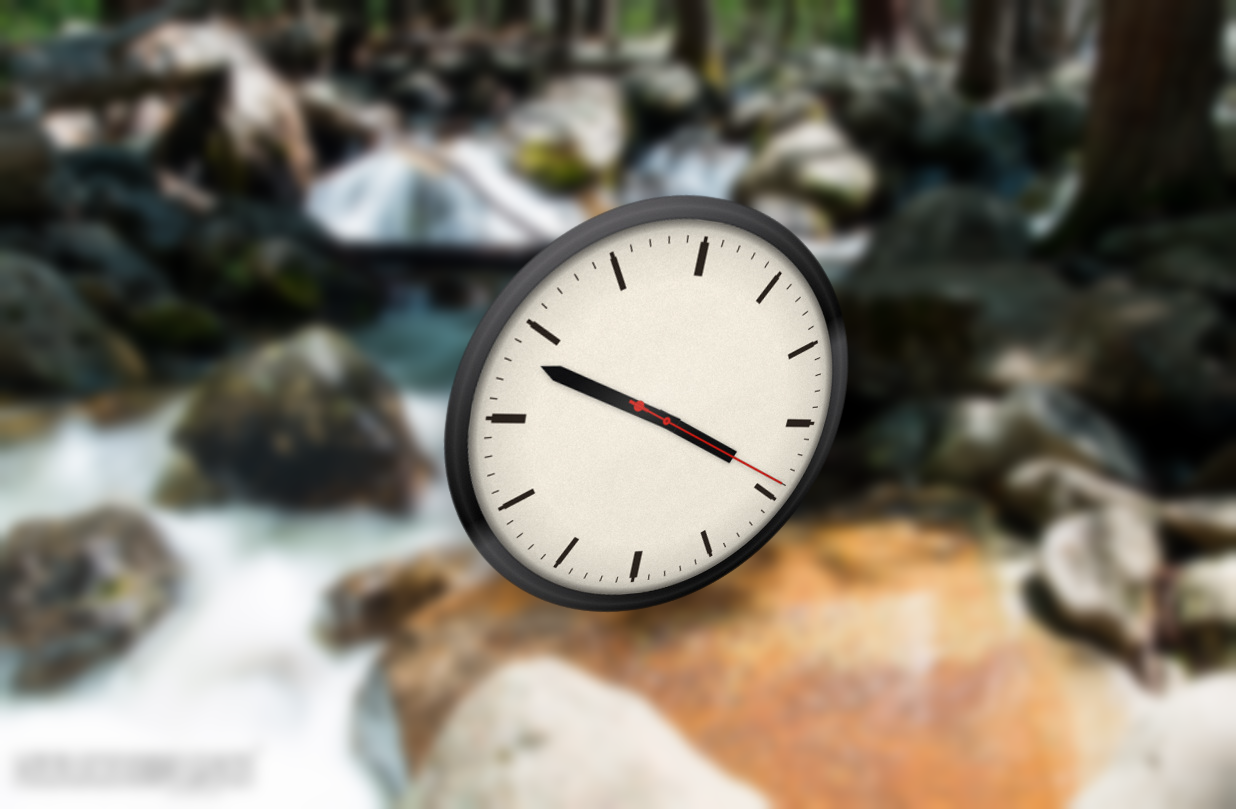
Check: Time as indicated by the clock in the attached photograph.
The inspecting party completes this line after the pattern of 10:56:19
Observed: 3:48:19
